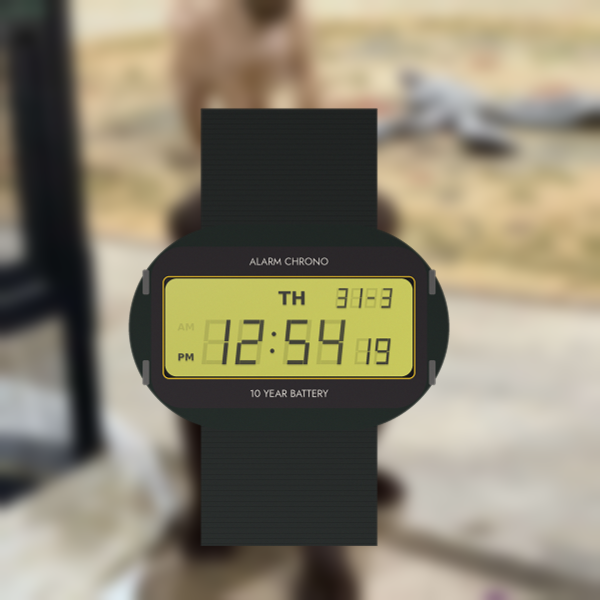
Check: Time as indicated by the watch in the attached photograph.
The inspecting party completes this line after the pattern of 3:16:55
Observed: 12:54:19
